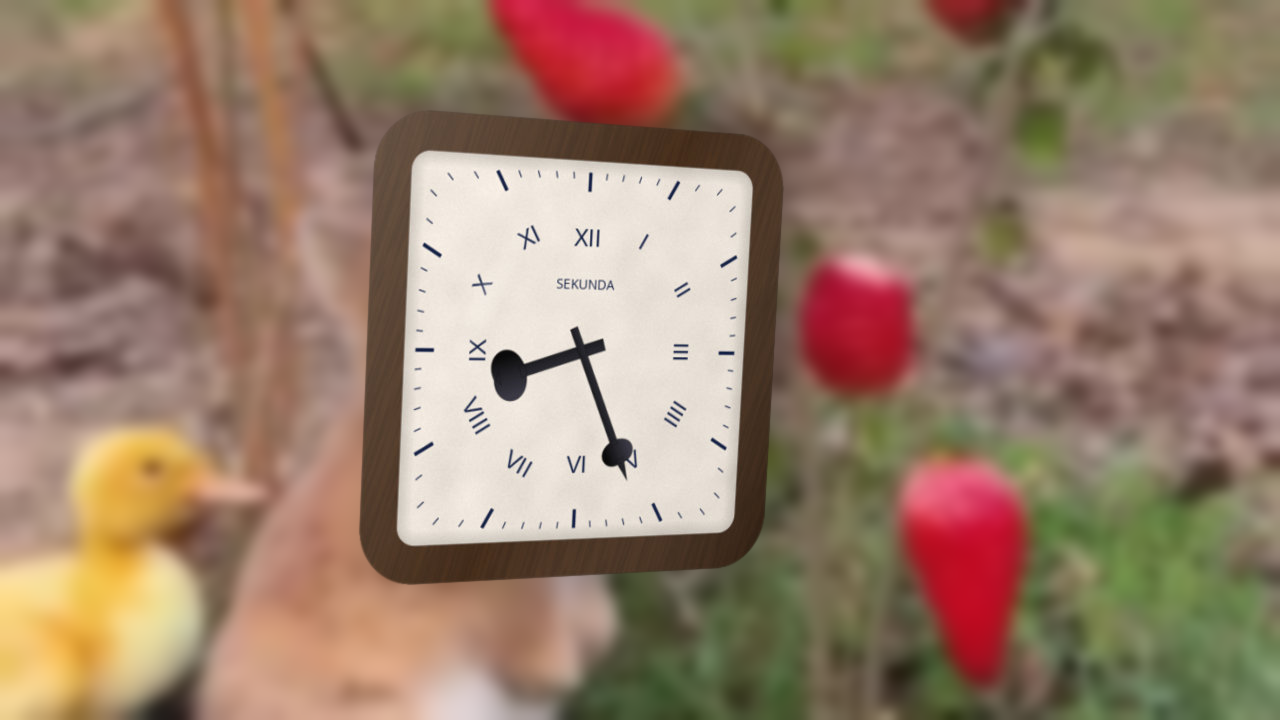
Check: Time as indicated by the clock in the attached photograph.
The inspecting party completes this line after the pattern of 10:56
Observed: 8:26
